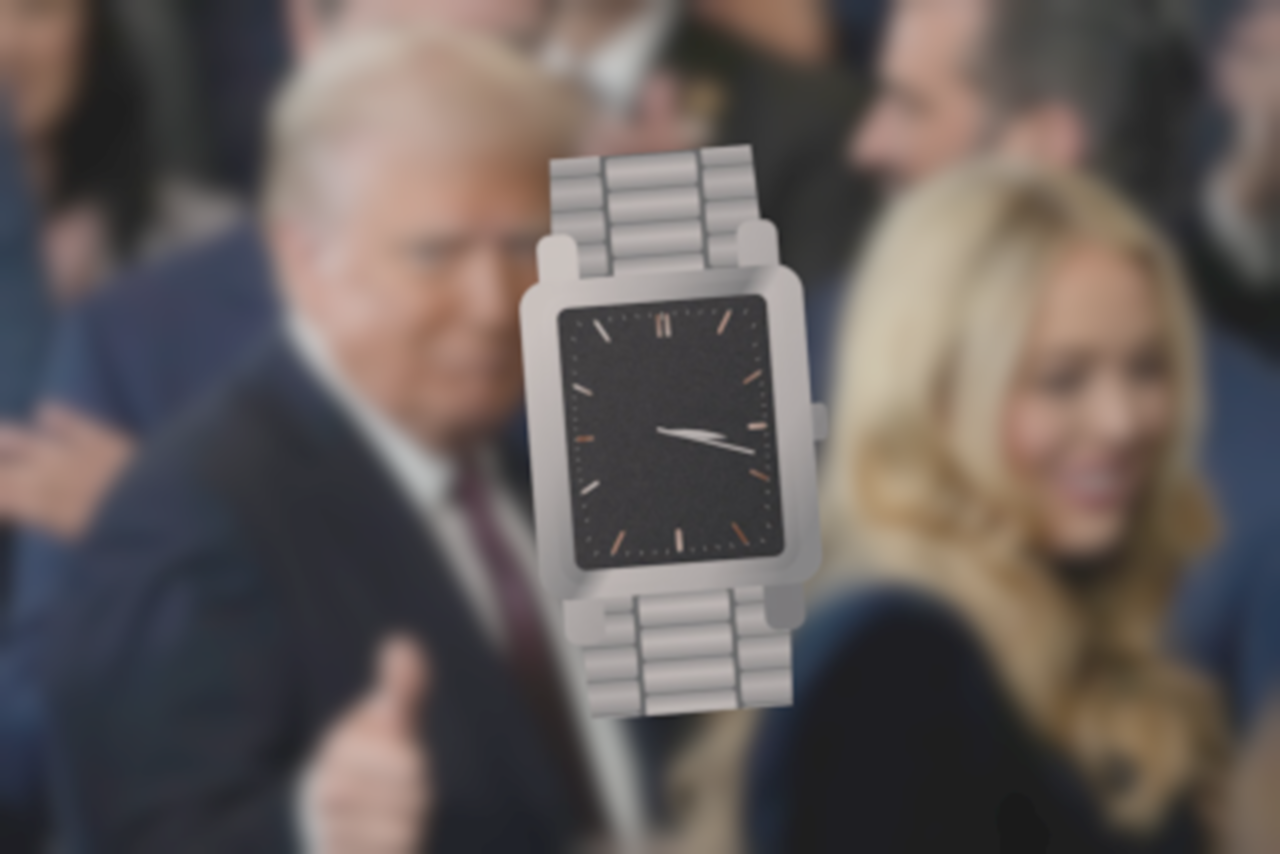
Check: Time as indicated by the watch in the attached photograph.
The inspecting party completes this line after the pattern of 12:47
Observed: 3:18
